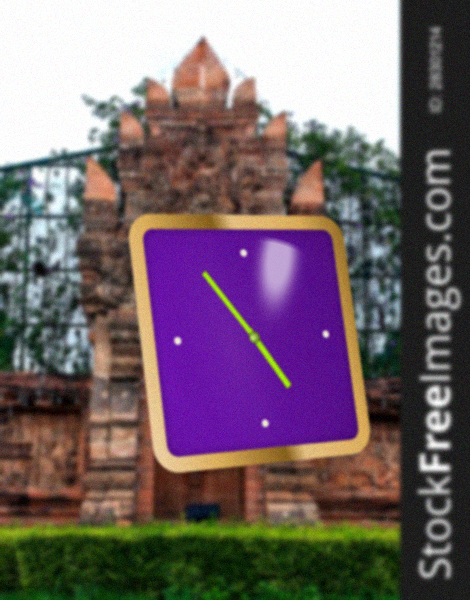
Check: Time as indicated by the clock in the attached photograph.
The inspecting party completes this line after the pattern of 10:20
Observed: 4:54
